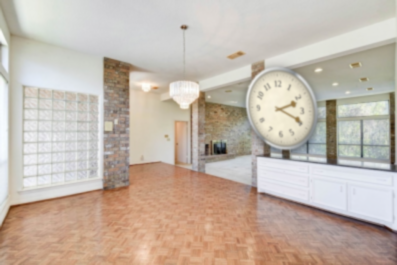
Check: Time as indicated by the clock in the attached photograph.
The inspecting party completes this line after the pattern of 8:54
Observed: 2:19
